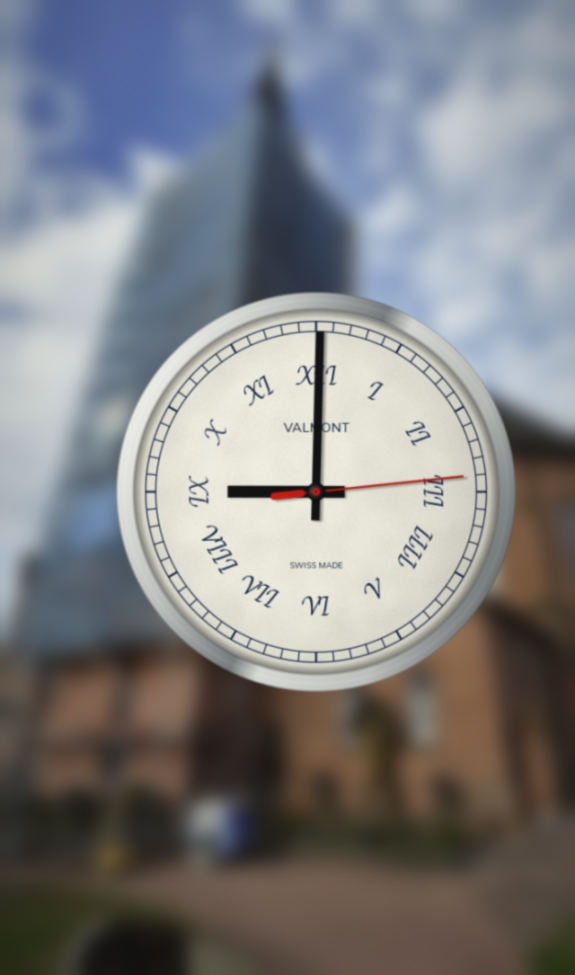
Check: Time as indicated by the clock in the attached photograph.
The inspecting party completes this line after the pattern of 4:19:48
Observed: 9:00:14
